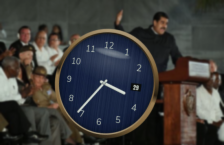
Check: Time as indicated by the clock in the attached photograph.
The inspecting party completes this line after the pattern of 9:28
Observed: 3:36
